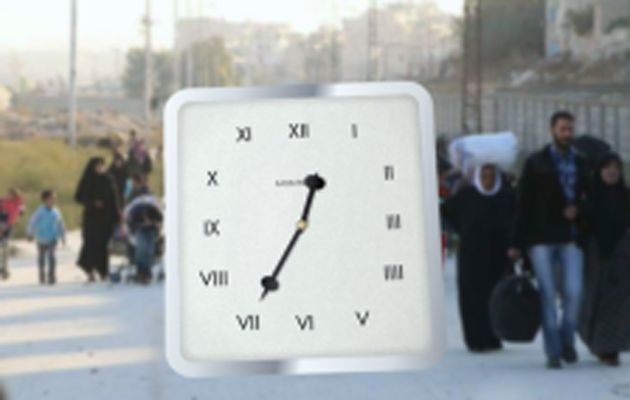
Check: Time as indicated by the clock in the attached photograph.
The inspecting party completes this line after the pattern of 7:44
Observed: 12:35
